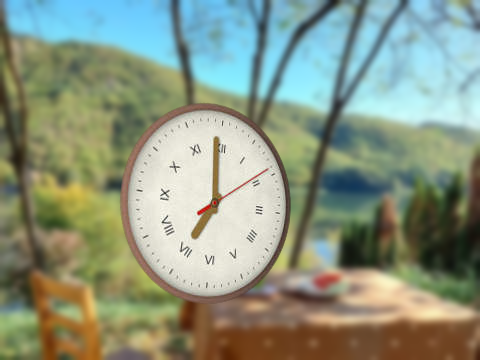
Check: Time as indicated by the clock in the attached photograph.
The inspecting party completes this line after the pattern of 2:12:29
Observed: 6:59:09
